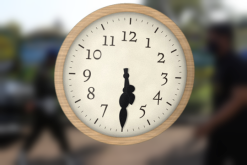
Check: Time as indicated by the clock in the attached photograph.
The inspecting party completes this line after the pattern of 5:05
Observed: 5:30
